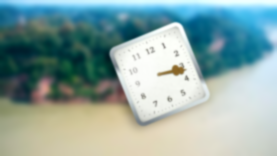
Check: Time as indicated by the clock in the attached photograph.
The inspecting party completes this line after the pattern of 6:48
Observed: 3:17
